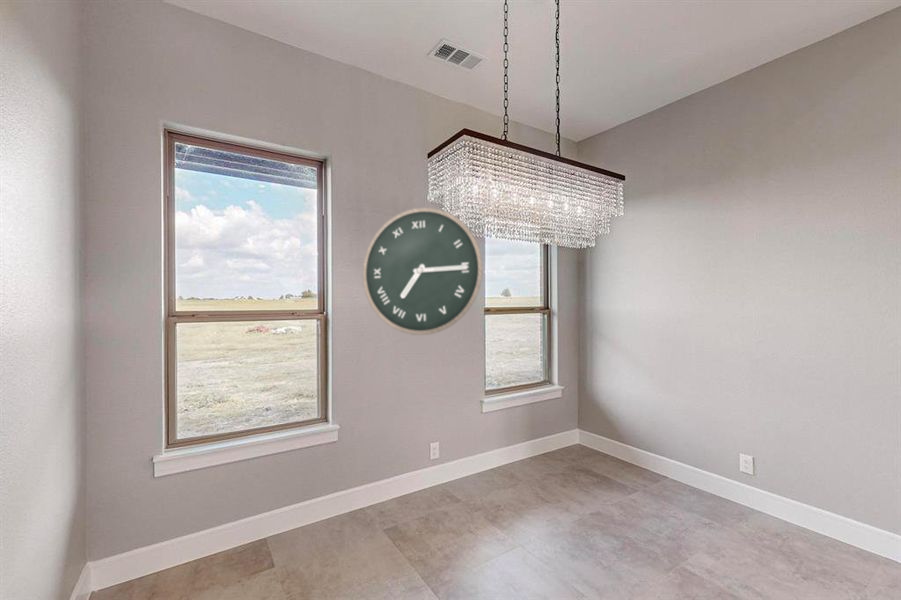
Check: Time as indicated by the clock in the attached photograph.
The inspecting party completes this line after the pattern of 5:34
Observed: 7:15
